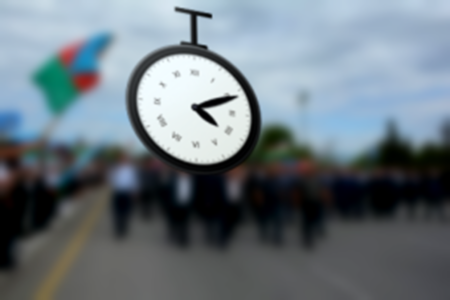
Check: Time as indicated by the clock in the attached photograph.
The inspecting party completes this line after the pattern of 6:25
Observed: 4:11
